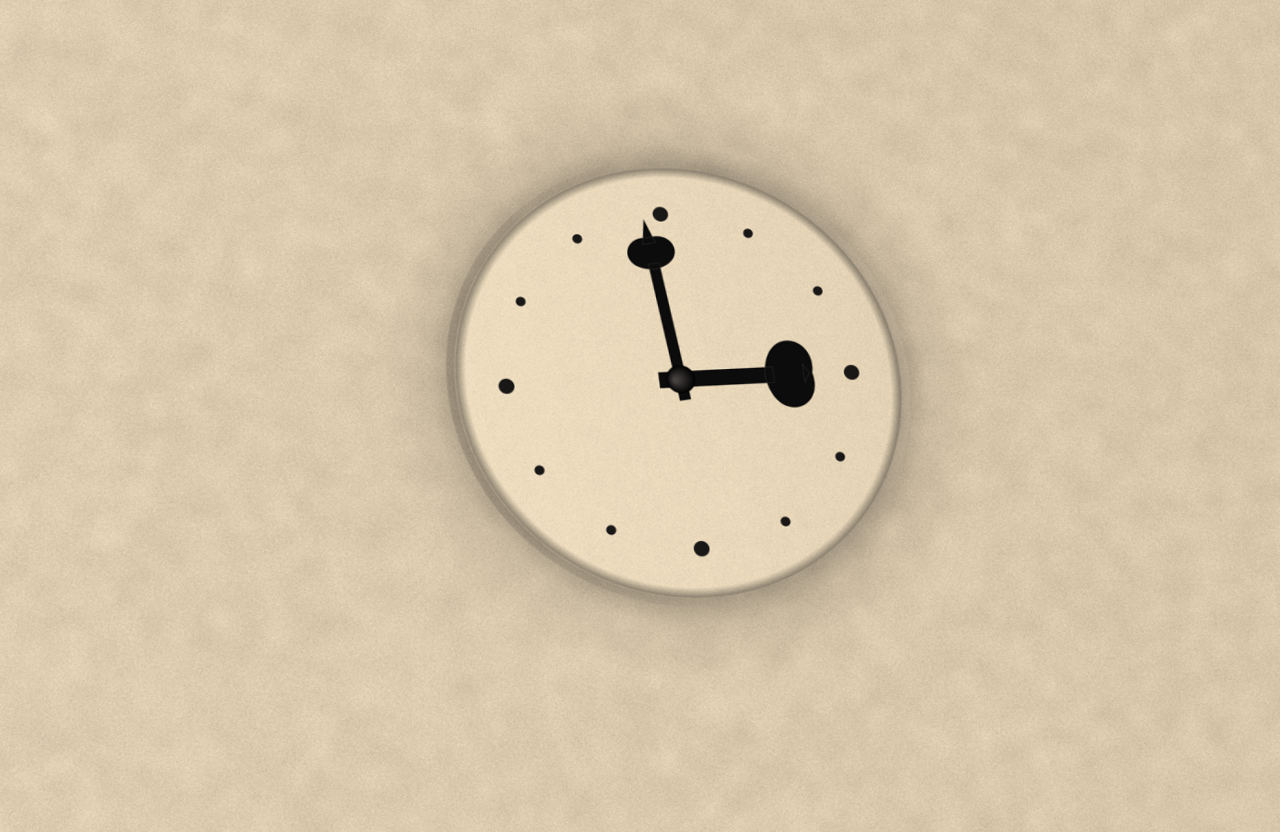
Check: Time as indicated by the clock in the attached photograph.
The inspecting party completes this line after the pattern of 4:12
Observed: 2:59
